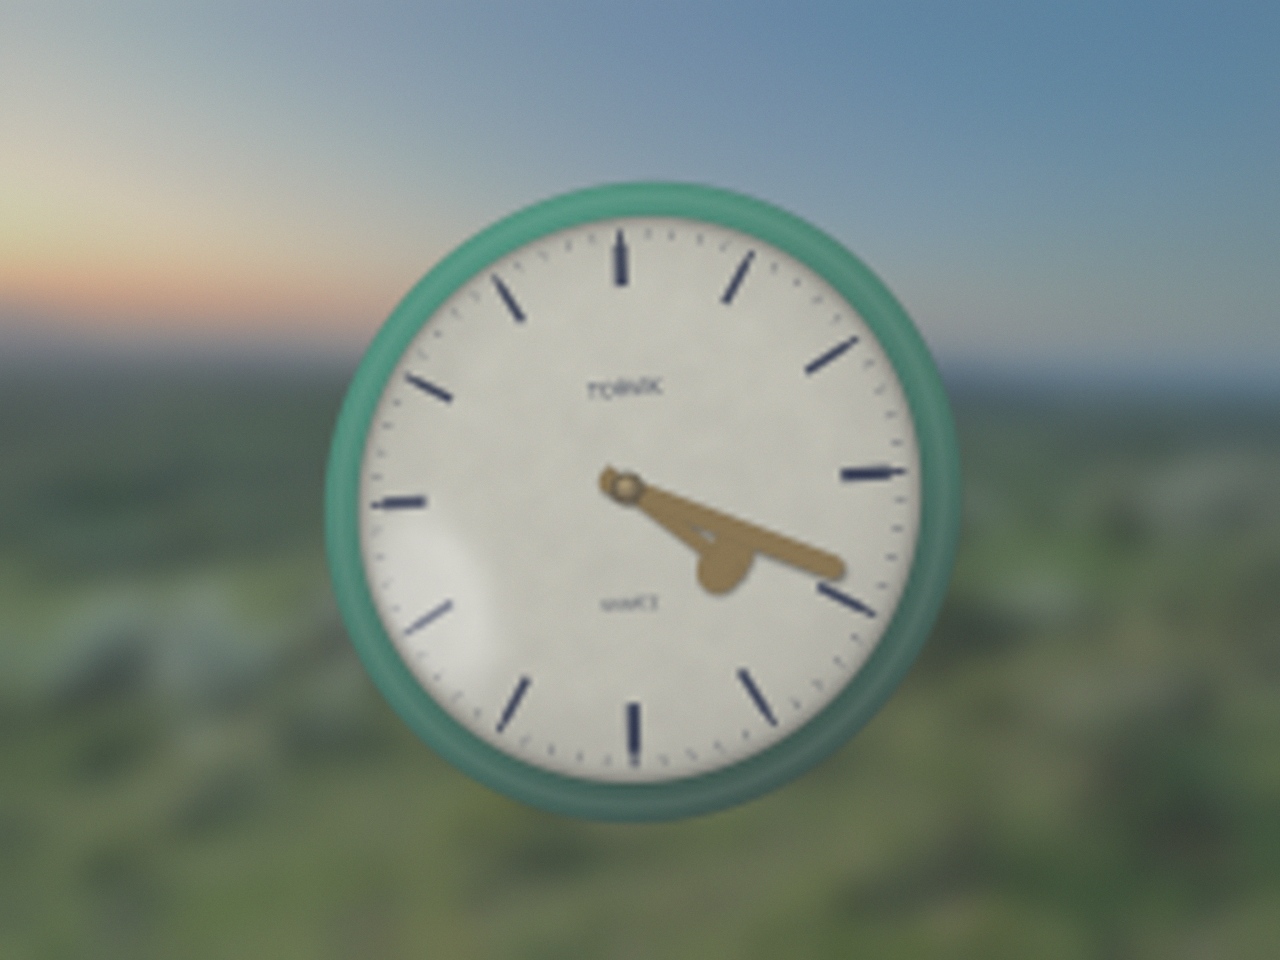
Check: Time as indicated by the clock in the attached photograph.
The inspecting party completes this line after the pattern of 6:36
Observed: 4:19
